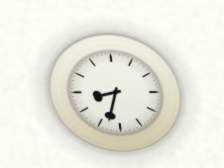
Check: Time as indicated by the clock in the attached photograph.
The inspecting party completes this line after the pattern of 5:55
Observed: 8:33
